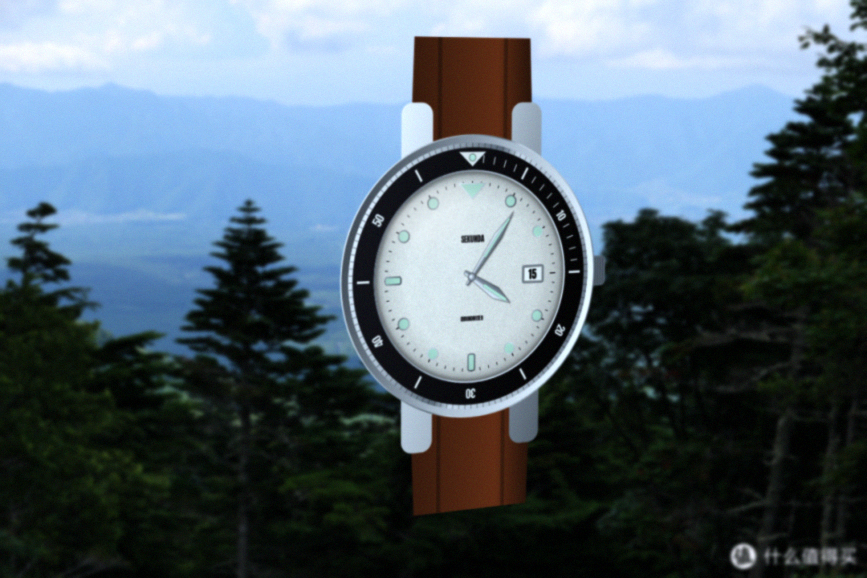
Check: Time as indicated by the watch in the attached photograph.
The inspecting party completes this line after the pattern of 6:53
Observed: 4:06
